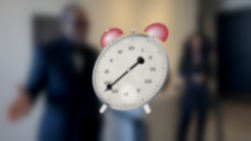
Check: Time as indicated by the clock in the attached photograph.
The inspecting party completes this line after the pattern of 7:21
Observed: 1:38
